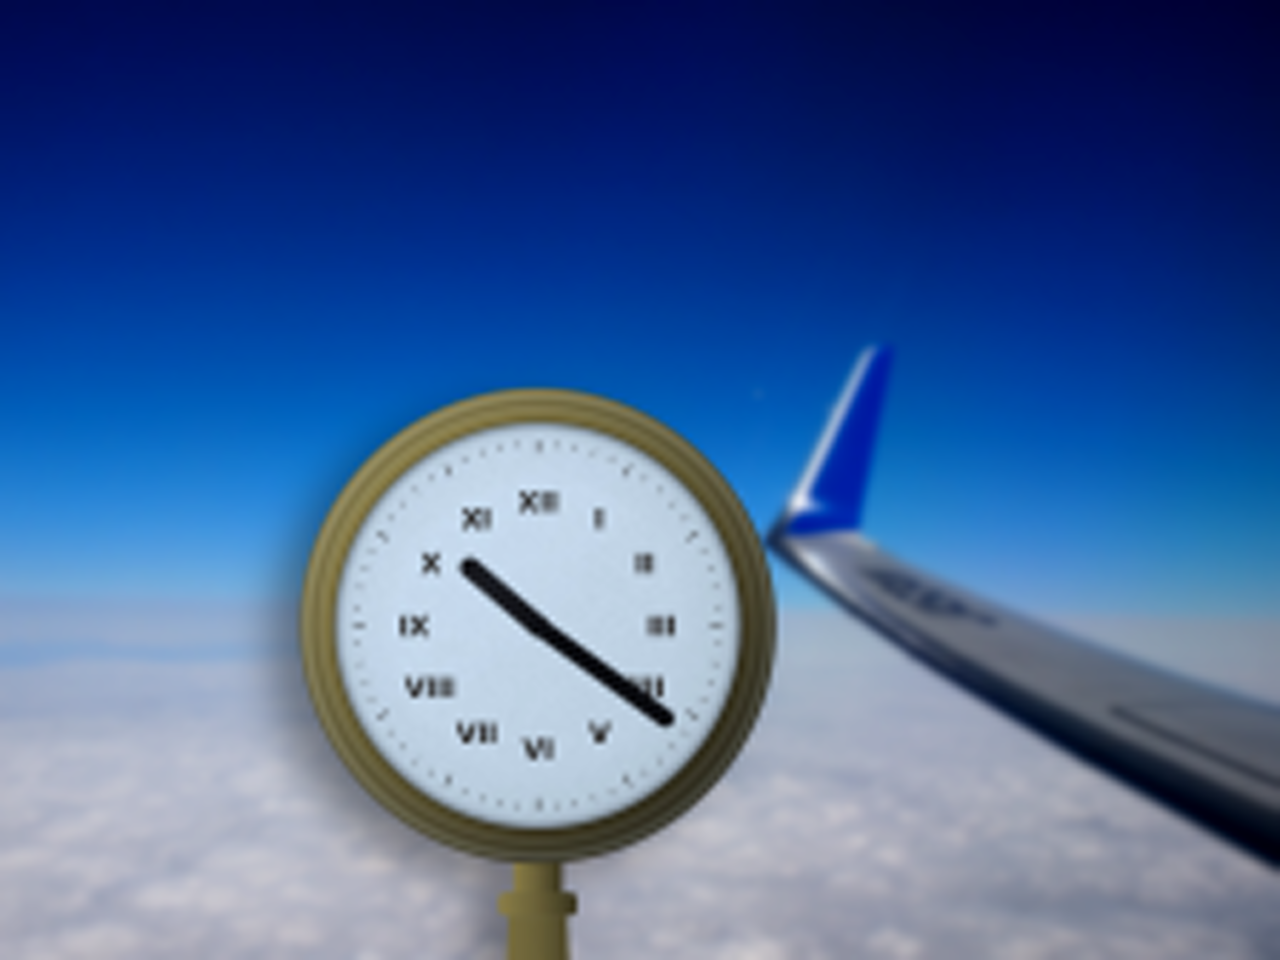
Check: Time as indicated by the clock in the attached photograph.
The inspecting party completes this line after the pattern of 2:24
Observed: 10:21
